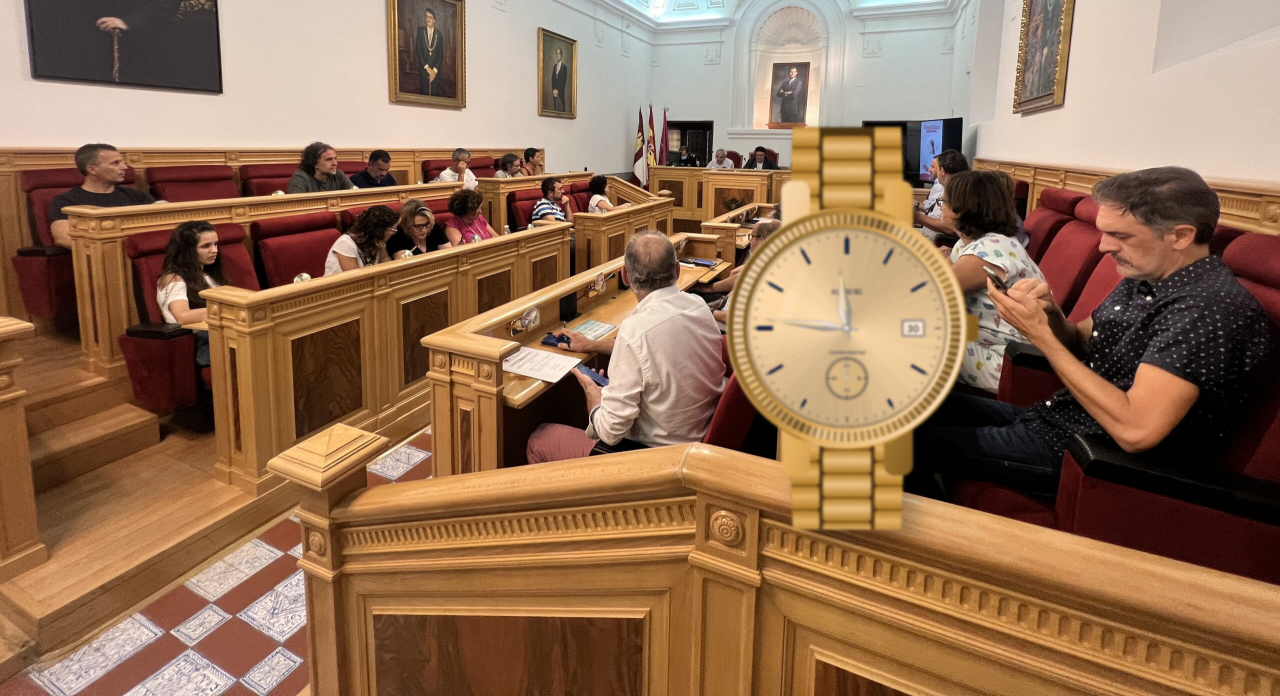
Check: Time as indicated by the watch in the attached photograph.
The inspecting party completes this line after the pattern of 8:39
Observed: 11:46
